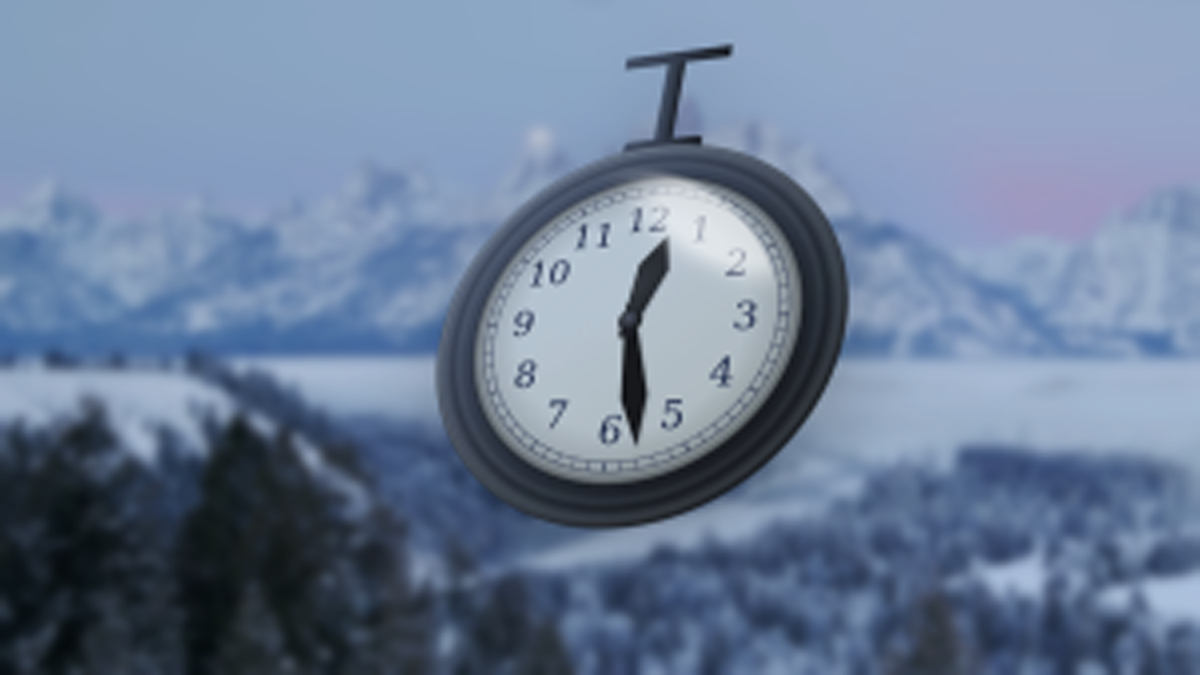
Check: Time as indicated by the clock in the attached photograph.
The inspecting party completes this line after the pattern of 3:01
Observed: 12:28
